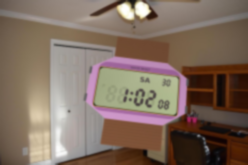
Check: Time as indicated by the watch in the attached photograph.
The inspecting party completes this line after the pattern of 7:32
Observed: 1:02
